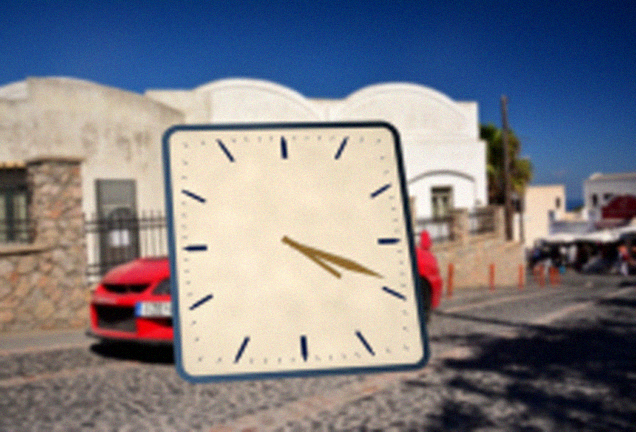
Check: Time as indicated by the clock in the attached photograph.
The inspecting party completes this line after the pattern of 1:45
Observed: 4:19
